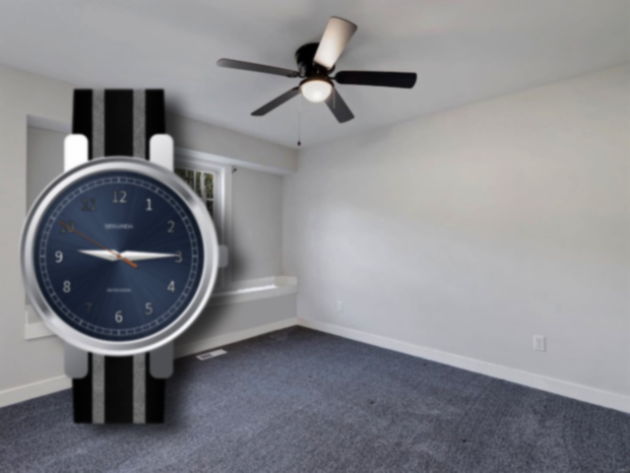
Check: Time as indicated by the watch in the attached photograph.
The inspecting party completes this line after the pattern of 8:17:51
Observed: 9:14:50
